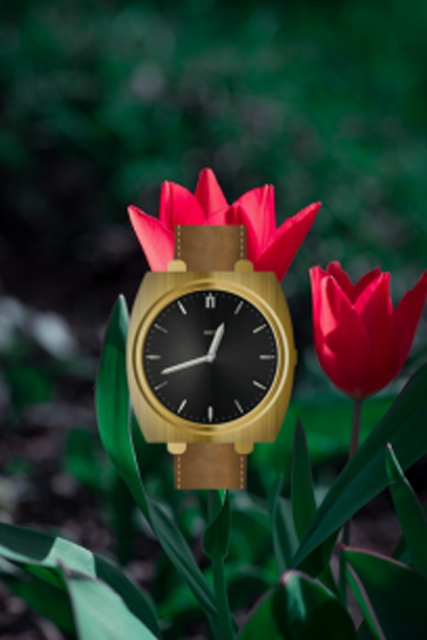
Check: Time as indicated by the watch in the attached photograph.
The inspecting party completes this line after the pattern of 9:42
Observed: 12:42
